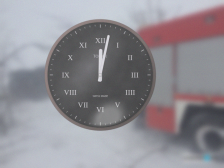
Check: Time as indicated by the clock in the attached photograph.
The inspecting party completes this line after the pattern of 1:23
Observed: 12:02
